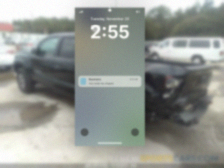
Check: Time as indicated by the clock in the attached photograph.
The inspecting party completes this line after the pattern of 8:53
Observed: 2:55
